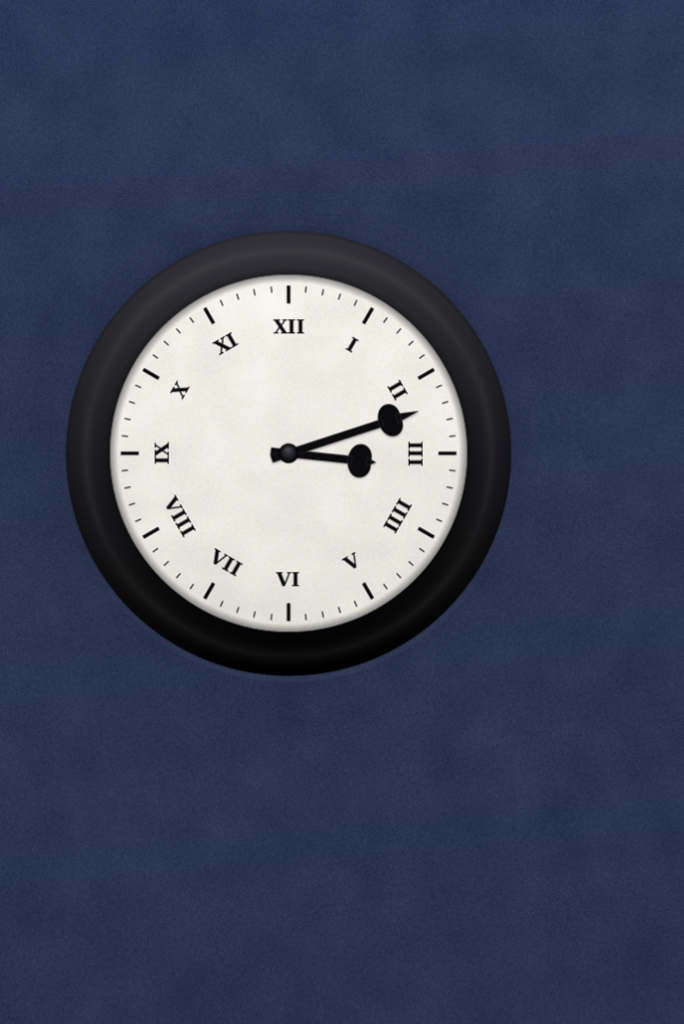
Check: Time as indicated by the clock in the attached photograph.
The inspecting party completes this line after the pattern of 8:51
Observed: 3:12
